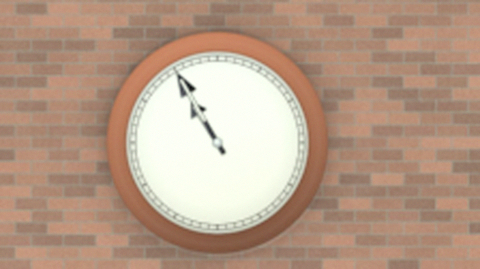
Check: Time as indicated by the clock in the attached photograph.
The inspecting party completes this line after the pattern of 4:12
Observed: 10:55
